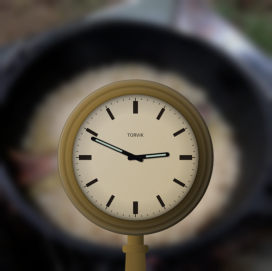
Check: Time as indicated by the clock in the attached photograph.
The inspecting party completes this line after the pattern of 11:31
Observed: 2:49
